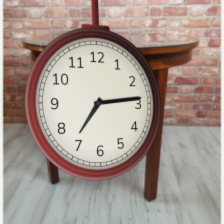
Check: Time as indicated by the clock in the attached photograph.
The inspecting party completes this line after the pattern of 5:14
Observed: 7:14
